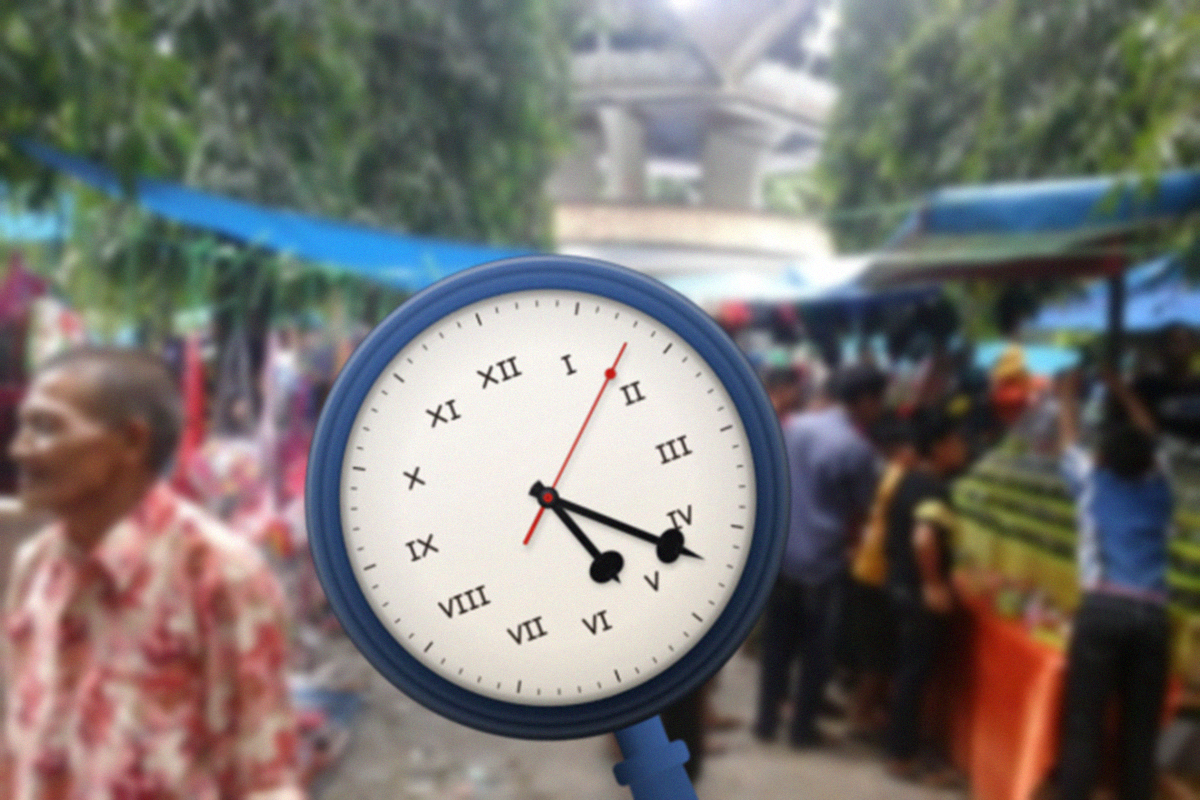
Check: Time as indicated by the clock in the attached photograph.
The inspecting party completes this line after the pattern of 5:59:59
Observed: 5:22:08
